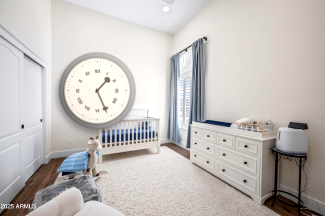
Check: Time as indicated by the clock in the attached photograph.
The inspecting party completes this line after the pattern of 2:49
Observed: 1:26
